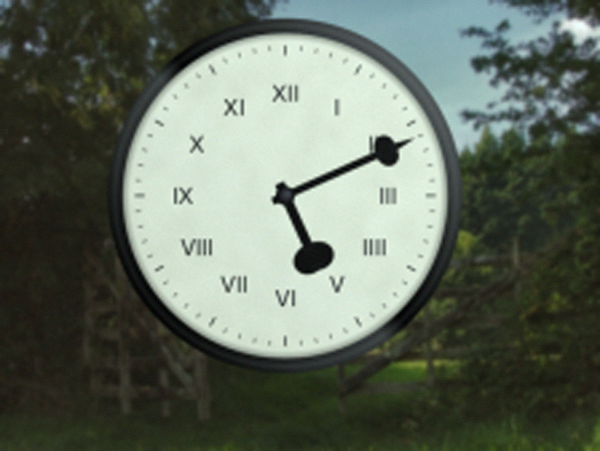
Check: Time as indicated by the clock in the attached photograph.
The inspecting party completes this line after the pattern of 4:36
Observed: 5:11
